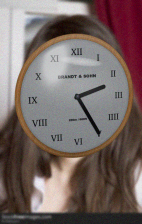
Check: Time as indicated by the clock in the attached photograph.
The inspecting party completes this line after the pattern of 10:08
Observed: 2:25
